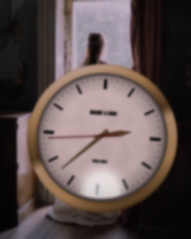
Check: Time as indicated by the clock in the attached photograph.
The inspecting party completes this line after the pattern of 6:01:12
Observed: 2:37:44
